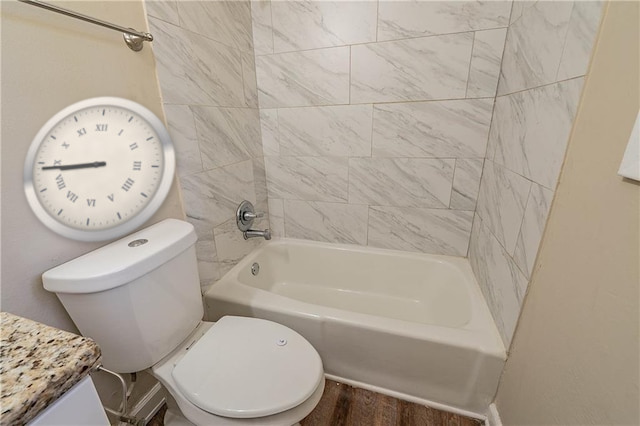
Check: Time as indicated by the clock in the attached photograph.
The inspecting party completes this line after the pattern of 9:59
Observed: 8:44
